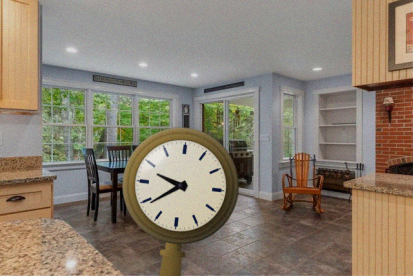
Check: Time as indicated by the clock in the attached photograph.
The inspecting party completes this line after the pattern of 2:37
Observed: 9:39
